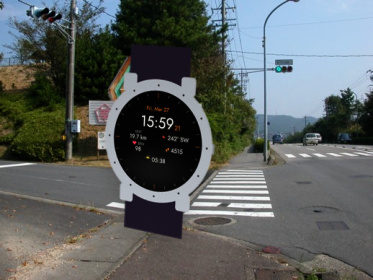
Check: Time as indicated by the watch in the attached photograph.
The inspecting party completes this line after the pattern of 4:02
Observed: 15:59
